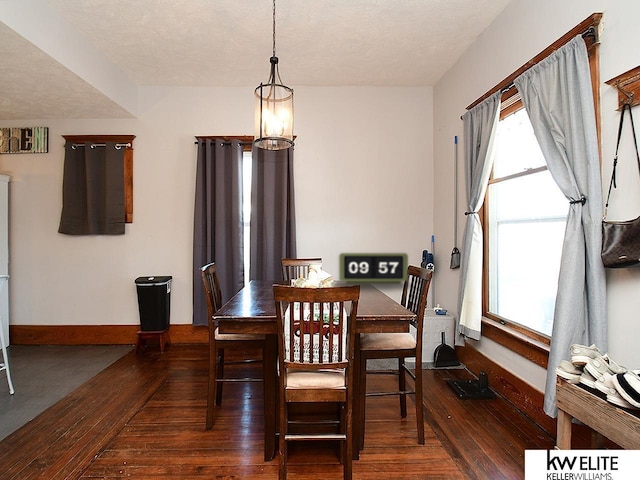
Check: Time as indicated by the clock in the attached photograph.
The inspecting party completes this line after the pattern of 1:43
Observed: 9:57
